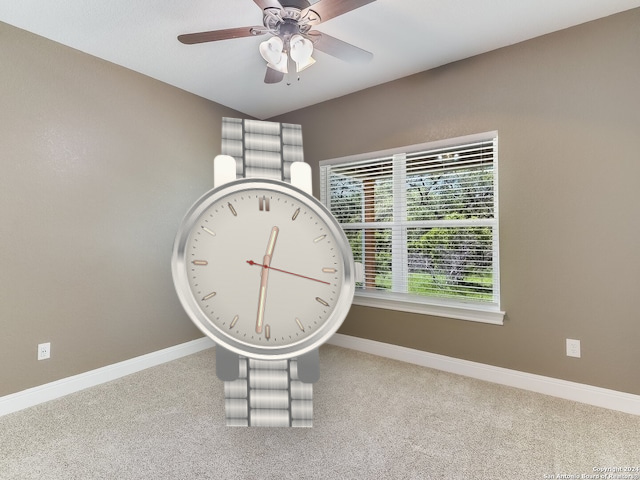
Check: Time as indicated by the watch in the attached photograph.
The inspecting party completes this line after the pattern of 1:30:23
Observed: 12:31:17
